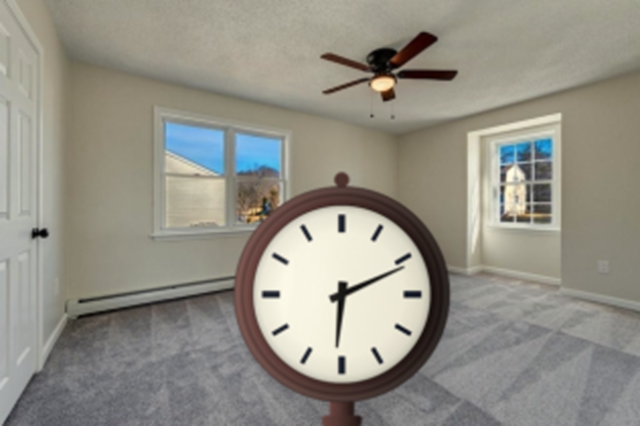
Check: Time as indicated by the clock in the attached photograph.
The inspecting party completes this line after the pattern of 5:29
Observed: 6:11
